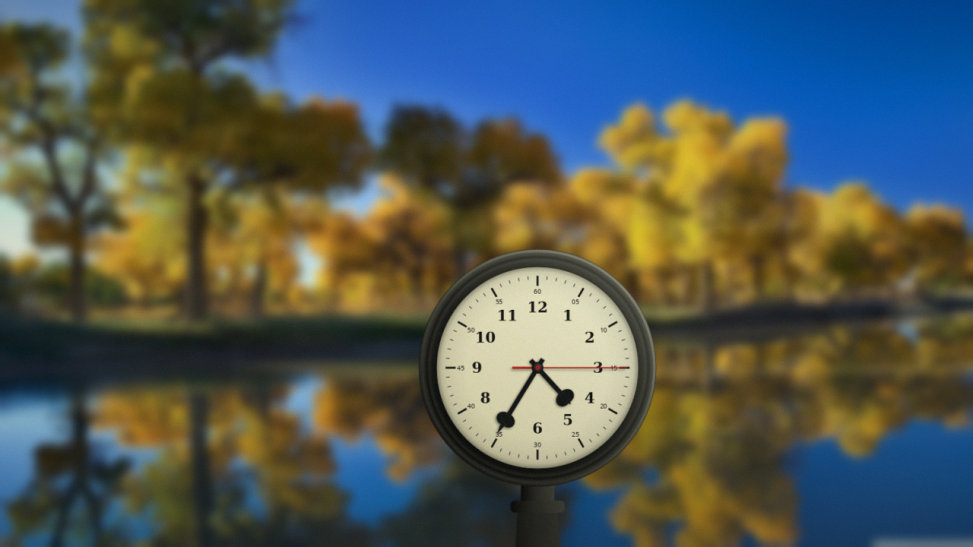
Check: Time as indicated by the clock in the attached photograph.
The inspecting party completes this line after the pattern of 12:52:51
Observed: 4:35:15
